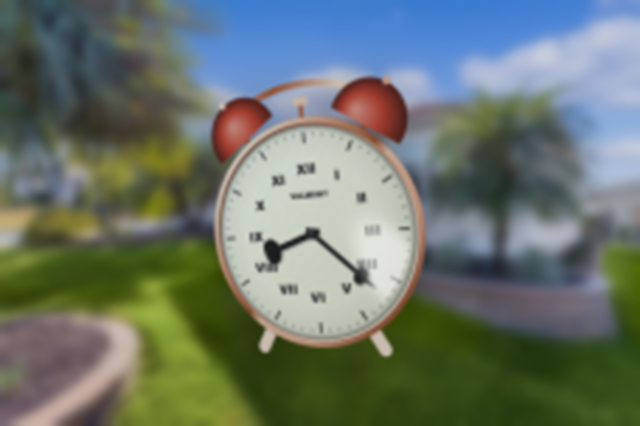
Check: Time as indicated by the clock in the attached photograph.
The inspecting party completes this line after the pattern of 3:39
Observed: 8:22
